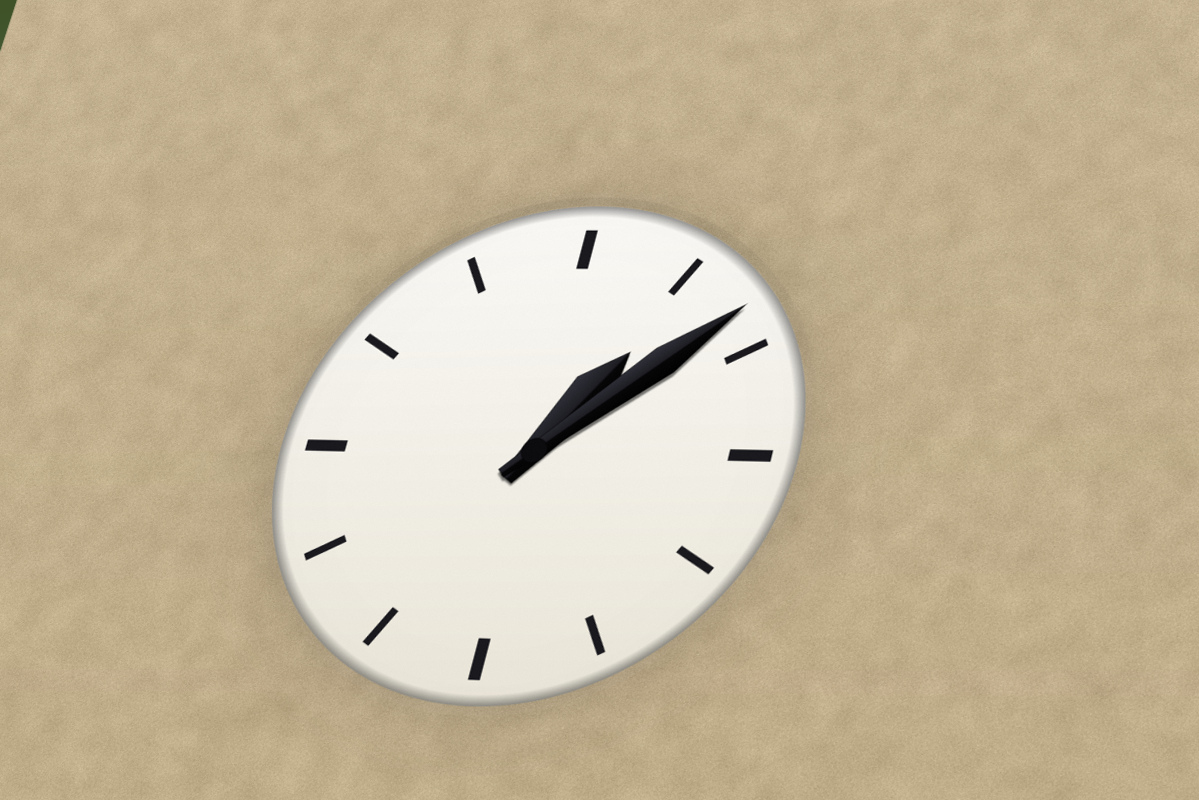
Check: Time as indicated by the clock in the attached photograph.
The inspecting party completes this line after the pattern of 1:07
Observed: 1:08
